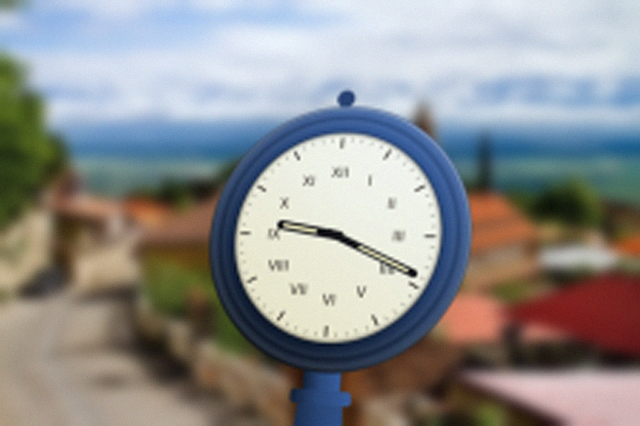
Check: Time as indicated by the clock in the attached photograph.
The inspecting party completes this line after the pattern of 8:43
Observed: 9:19
